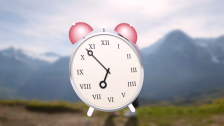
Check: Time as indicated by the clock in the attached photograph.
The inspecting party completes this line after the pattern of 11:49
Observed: 6:53
